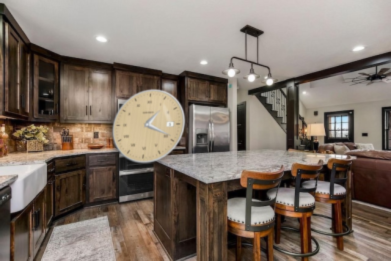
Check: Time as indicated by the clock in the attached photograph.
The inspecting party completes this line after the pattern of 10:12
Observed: 1:19
